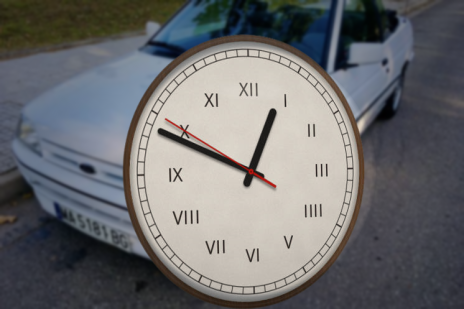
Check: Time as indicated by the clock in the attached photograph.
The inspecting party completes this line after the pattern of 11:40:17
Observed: 12:48:50
